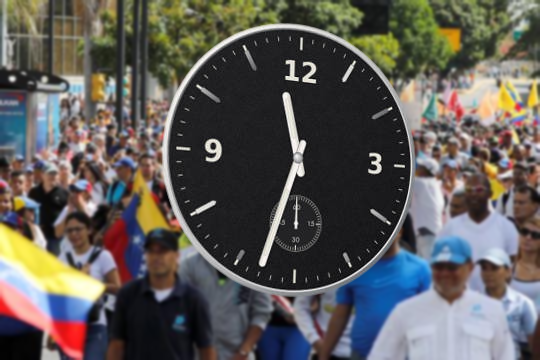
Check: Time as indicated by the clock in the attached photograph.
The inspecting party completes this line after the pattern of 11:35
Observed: 11:33
